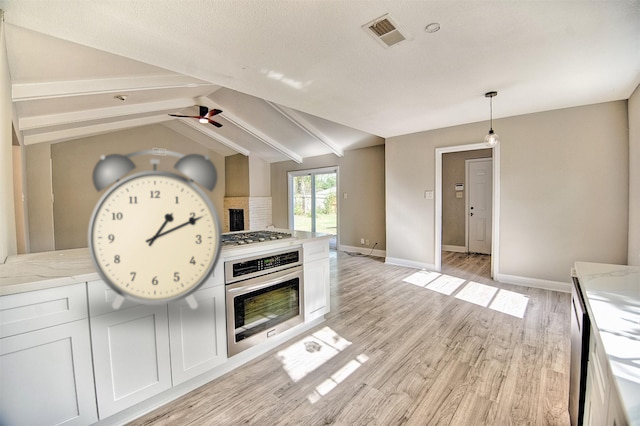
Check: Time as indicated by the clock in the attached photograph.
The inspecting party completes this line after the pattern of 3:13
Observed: 1:11
